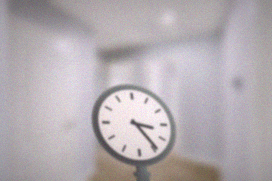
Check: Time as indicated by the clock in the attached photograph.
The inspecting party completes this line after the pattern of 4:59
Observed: 3:24
